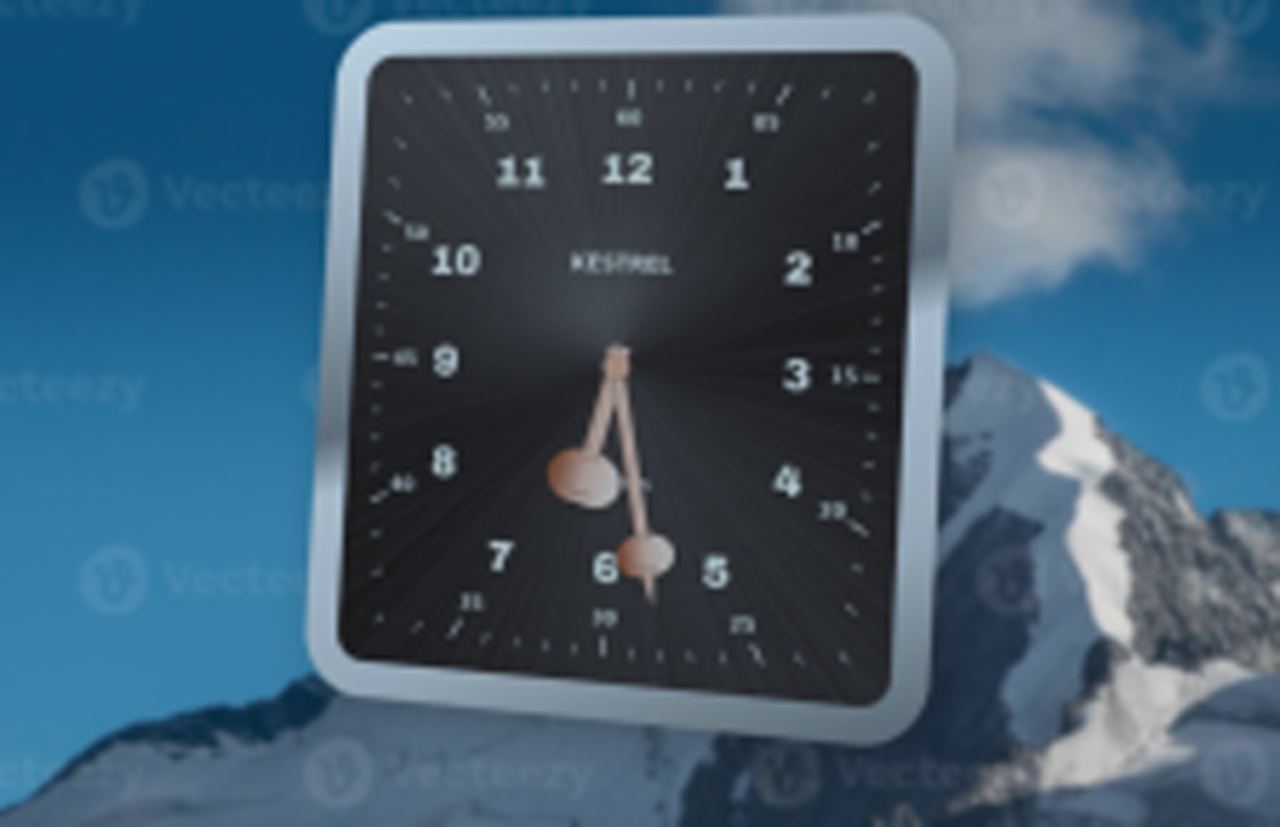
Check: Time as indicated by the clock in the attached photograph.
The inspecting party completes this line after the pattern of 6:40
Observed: 6:28
